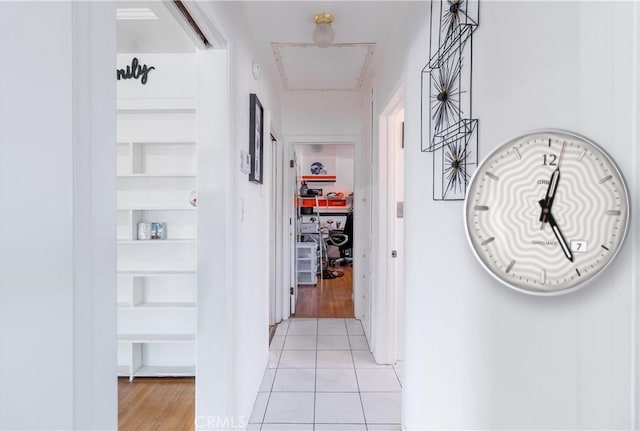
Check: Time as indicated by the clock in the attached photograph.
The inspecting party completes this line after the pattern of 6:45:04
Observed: 12:25:02
